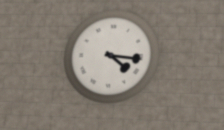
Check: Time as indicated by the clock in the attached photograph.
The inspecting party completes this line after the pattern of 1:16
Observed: 4:16
